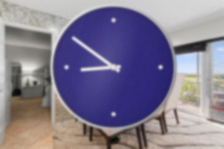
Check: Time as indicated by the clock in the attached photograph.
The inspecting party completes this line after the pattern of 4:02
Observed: 8:51
